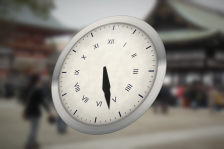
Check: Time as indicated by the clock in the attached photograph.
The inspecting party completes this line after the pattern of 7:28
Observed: 5:27
